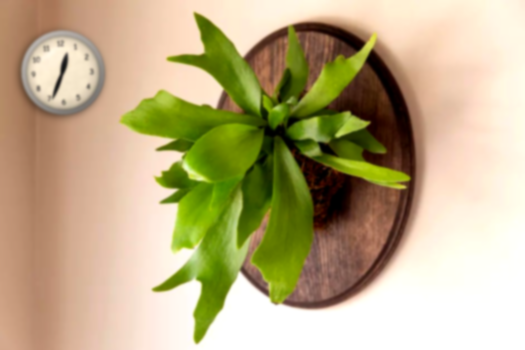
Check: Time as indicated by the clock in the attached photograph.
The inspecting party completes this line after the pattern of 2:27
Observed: 12:34
